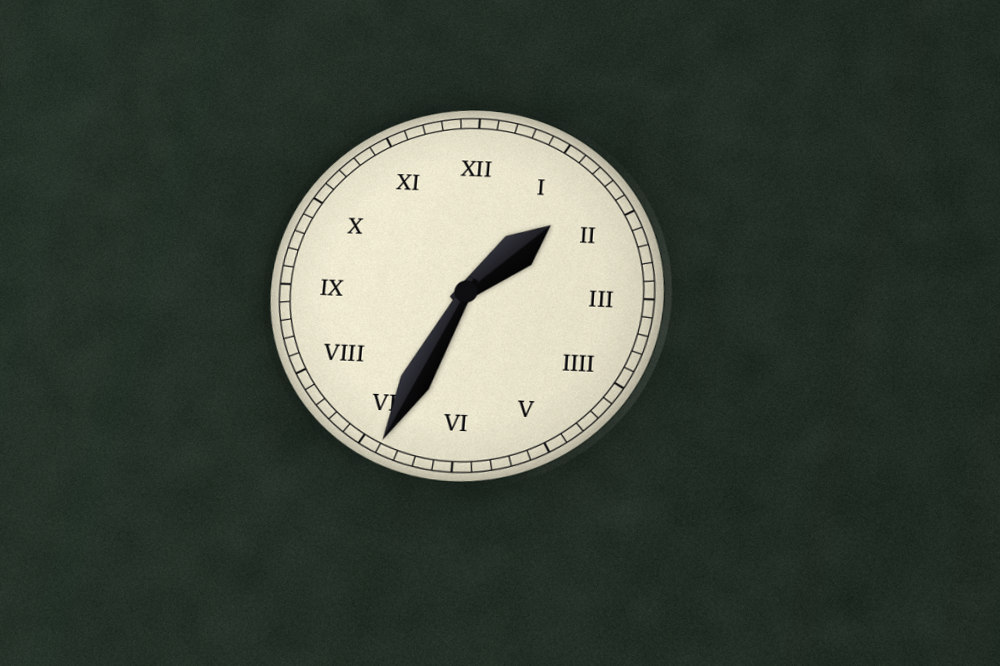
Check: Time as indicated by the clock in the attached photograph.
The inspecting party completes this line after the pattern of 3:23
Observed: 1:34
